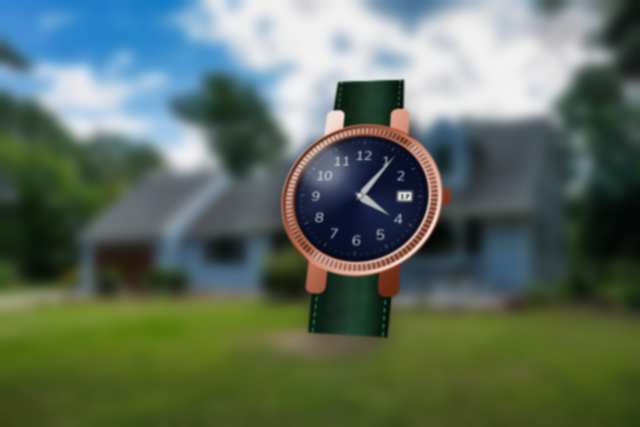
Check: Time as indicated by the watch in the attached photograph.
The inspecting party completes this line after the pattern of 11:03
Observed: 4:06
